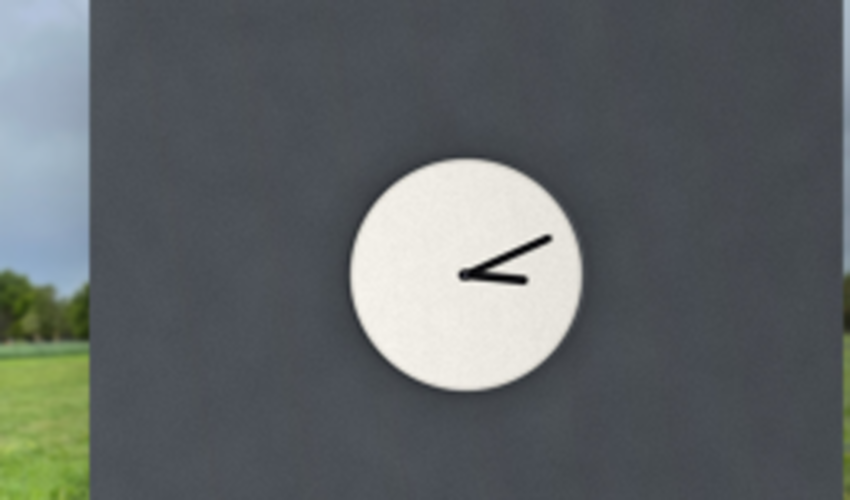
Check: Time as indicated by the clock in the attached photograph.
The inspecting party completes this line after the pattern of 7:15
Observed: 3:11
